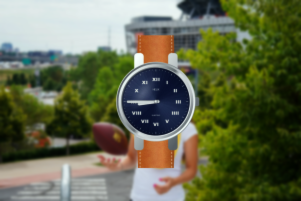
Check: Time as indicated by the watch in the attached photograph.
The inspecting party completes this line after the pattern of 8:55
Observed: 8:45
